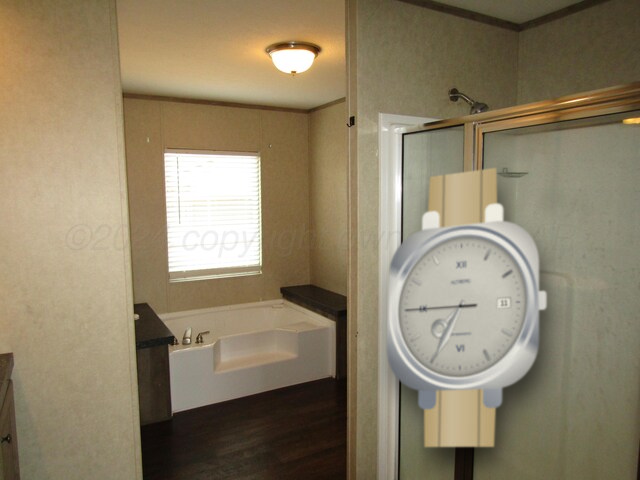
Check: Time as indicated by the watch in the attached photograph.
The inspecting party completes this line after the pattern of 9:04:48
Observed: 7:34:45
